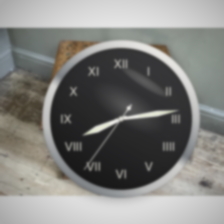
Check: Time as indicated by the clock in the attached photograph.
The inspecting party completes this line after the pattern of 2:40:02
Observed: 8:13:36
